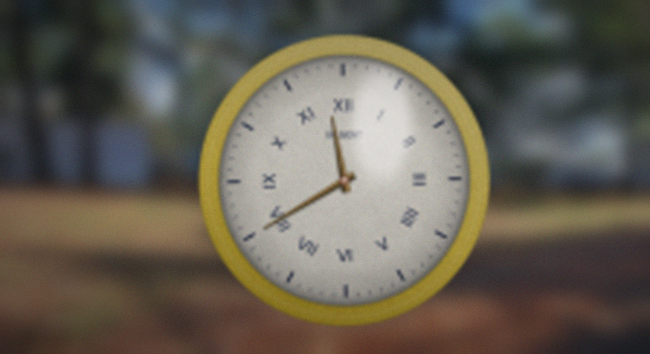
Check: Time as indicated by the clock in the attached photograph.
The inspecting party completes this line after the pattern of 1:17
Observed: 11:40
